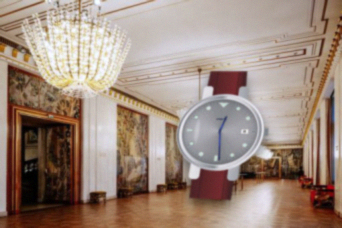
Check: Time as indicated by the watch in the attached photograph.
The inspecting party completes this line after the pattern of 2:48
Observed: 12:29
